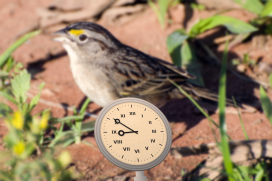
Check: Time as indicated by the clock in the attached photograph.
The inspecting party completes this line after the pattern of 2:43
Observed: 8:51
